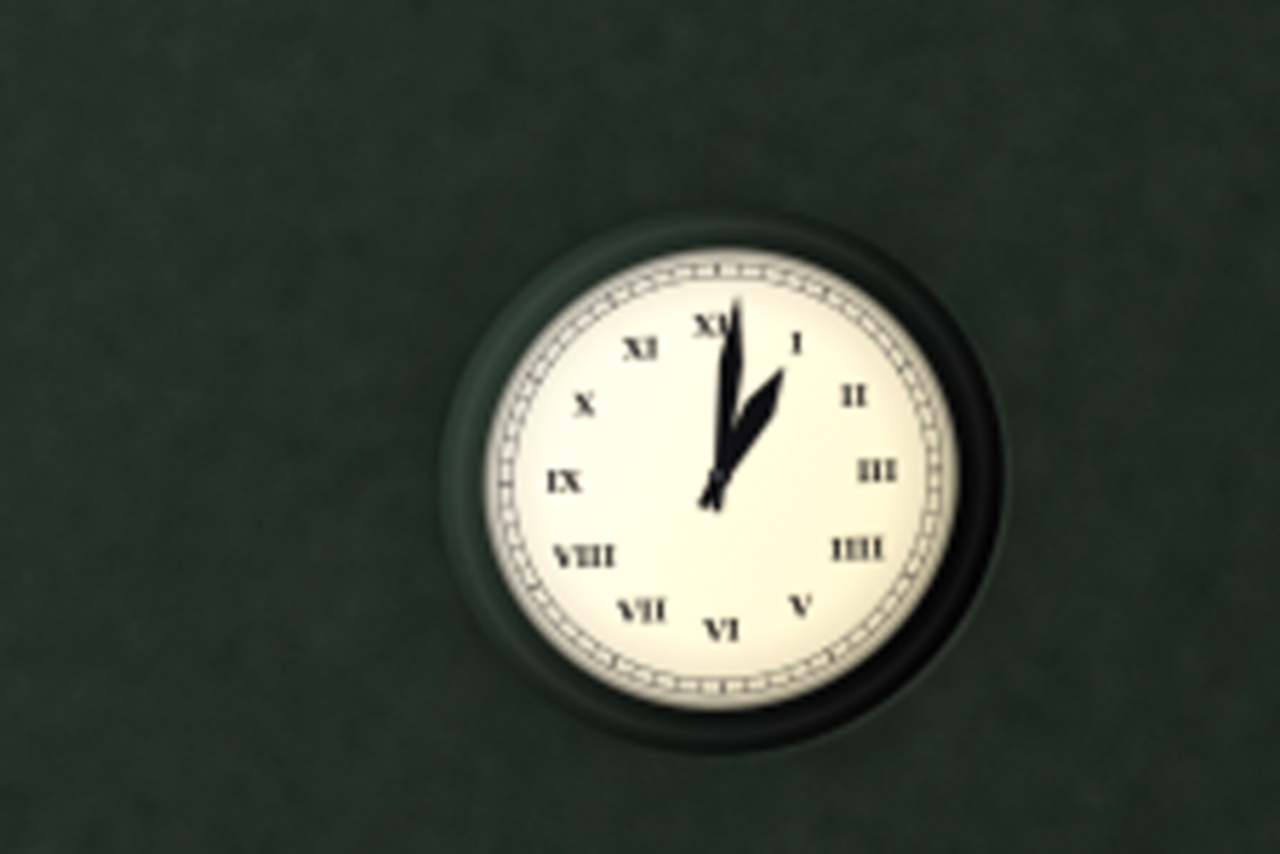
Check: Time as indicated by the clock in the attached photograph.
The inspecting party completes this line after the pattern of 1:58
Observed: 1:01
